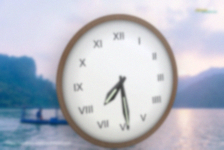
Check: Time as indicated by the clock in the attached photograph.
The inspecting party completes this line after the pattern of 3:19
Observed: 7:29
